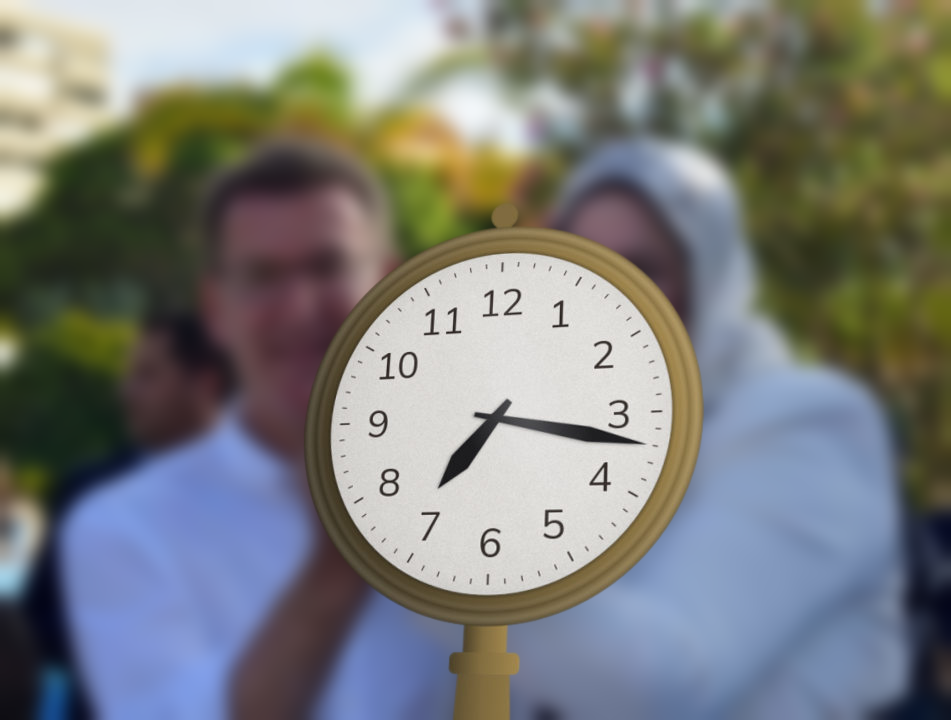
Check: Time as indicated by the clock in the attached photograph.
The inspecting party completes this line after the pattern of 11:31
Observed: 7:17
